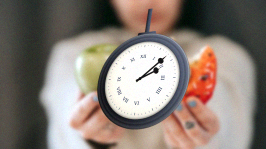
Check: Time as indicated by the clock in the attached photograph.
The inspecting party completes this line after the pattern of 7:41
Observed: 2:08
